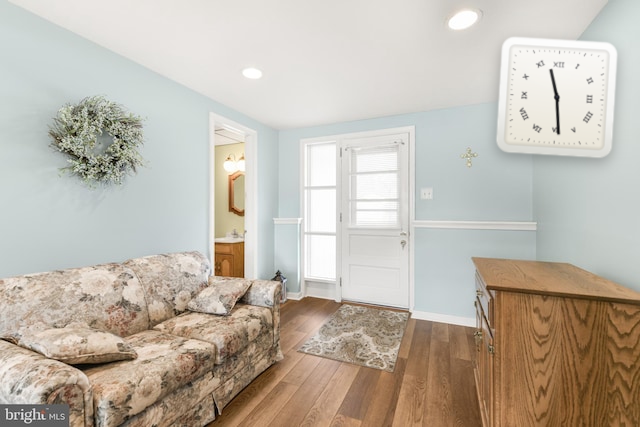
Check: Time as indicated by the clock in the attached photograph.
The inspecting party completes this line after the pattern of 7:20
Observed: 11:29
